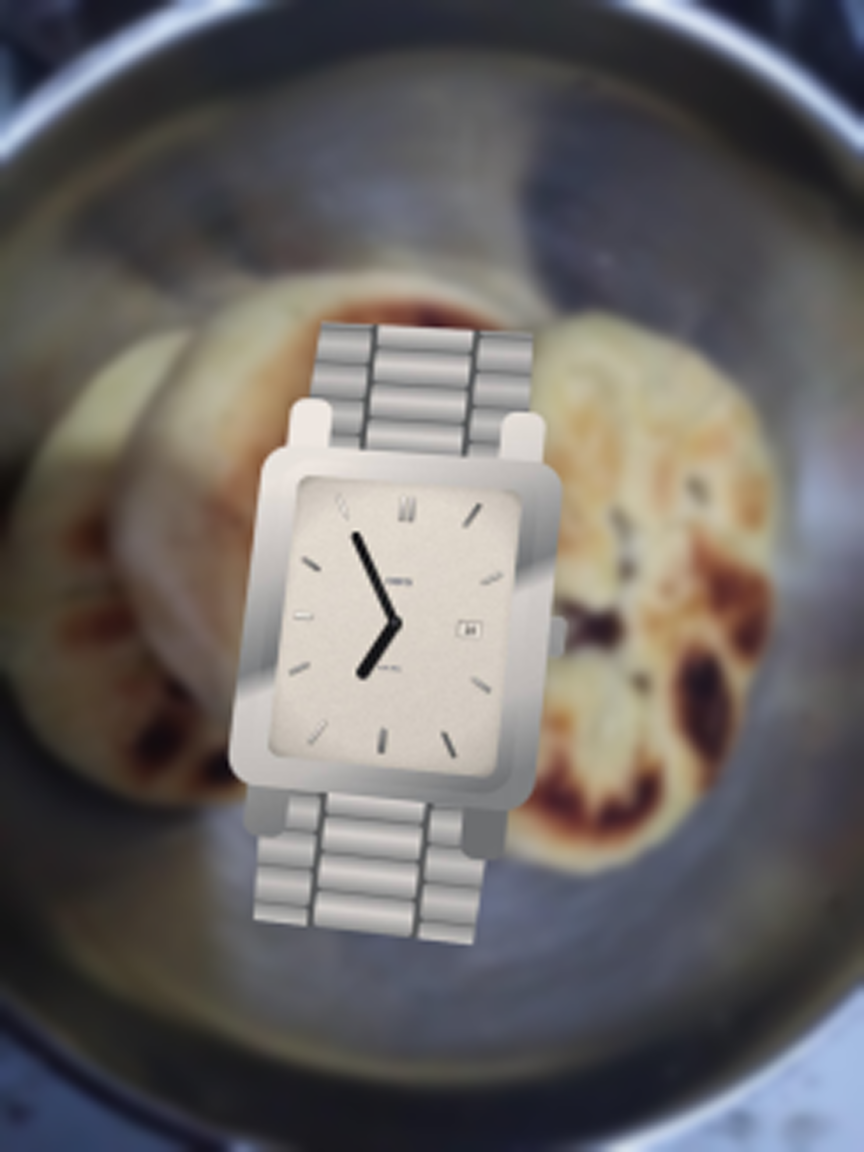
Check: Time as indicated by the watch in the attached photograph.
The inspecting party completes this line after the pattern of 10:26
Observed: 6:55
